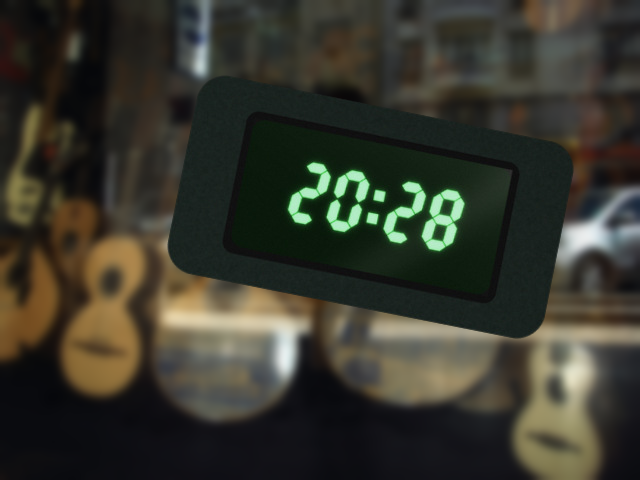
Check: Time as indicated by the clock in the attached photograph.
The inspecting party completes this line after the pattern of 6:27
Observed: 20:28
